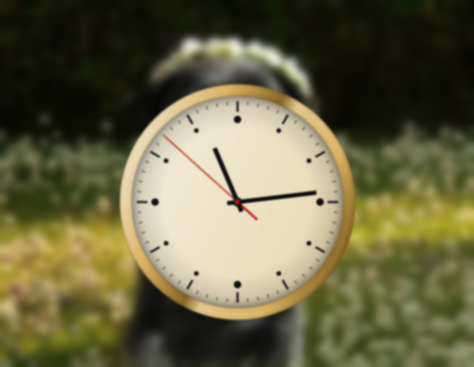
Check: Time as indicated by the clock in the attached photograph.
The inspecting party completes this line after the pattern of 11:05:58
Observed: 11:13:52
